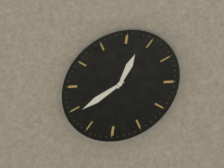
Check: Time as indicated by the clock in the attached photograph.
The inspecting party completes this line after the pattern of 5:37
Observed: 12:39
